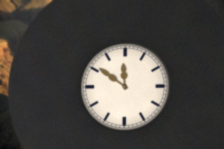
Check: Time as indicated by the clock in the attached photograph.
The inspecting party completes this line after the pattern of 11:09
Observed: 11:51
